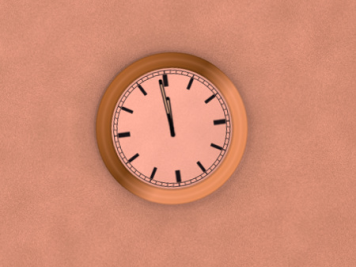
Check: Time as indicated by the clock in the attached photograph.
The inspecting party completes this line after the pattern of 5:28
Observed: 11:59
